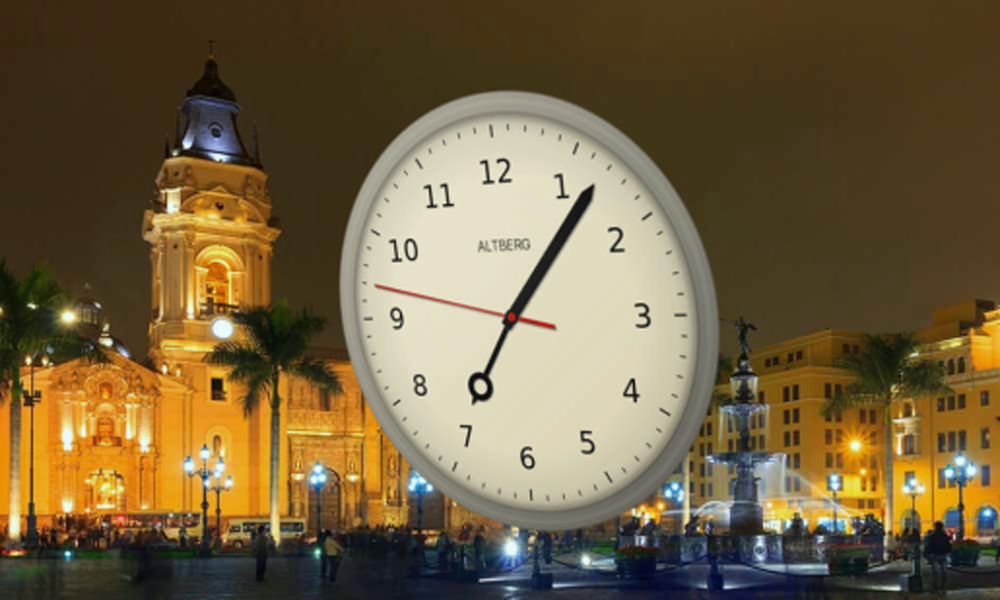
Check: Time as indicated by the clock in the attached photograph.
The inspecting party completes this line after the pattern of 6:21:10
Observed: 7:06:47
